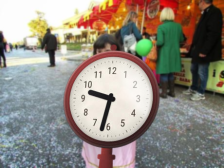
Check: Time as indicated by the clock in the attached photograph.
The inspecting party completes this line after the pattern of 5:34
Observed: 9:32
